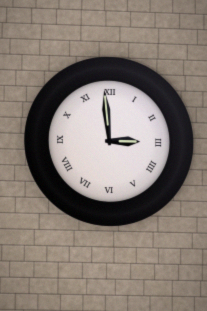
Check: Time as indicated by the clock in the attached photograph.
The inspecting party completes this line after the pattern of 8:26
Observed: 2:59
